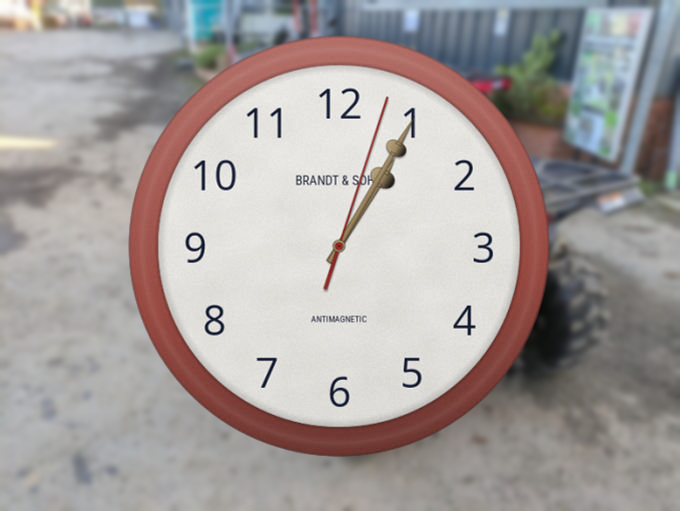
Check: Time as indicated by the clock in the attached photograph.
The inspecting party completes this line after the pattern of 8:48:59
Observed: 1:05:03
